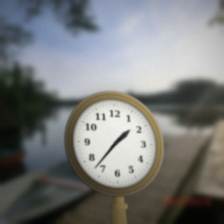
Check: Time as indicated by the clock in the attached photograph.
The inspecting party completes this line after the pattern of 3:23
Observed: 1:37
